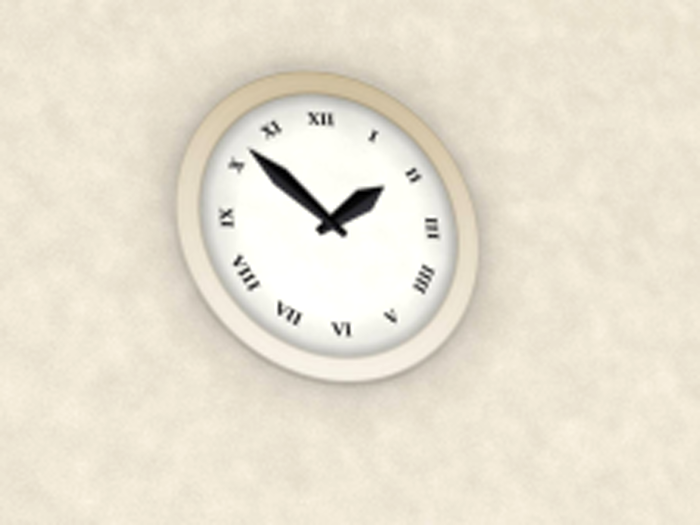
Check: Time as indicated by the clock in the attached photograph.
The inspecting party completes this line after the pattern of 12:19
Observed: 1:52
